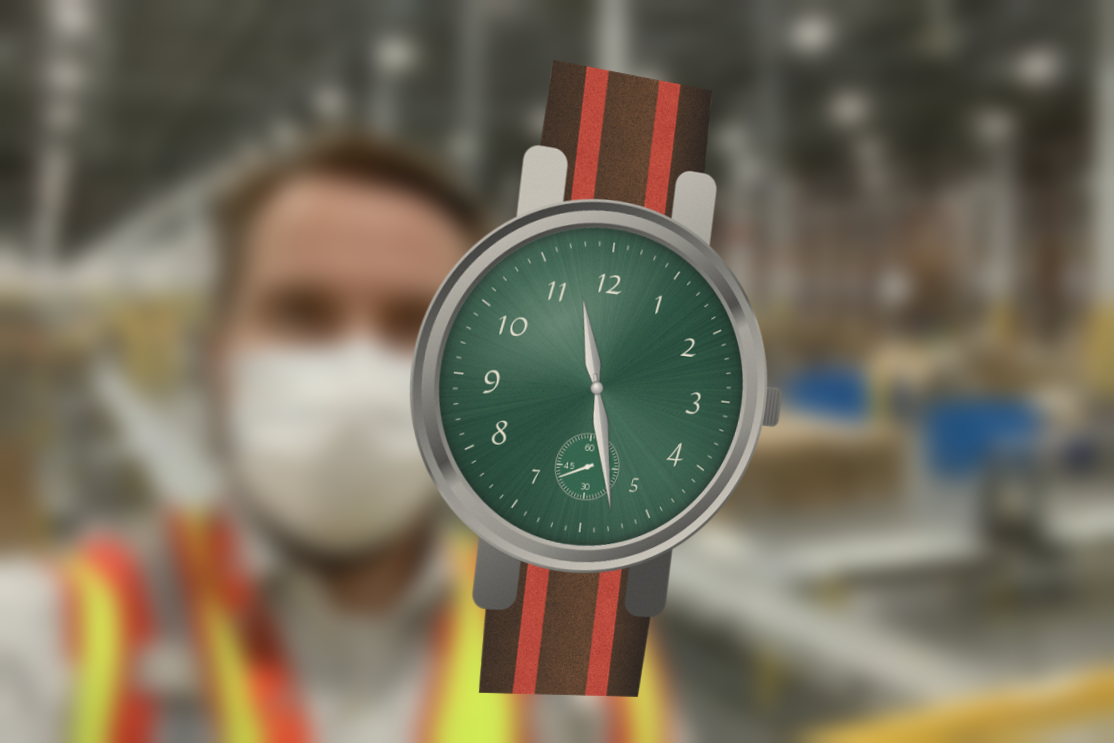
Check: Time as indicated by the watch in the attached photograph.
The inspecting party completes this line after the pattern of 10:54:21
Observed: 11:27:41
